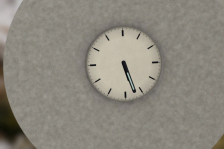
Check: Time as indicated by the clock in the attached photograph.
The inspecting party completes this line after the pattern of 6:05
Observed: 5:27
